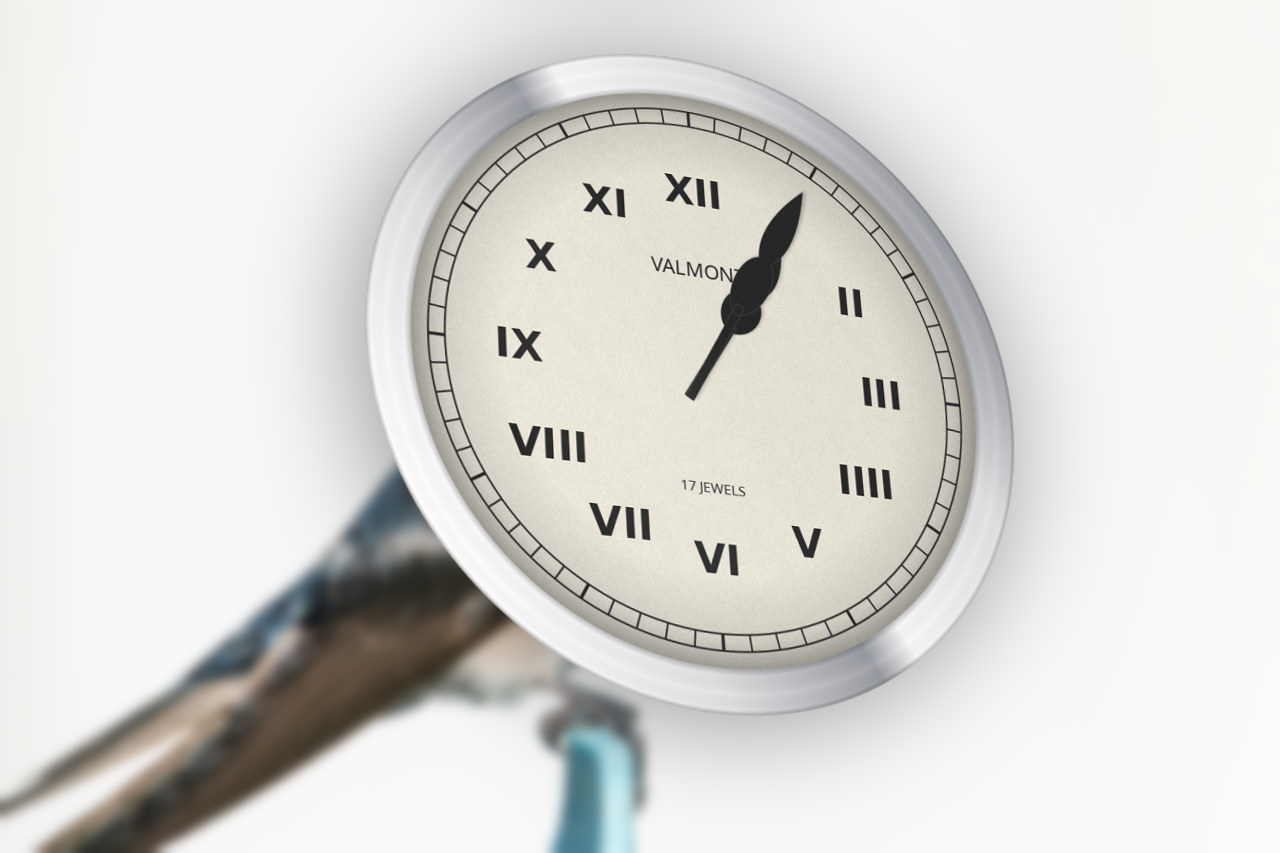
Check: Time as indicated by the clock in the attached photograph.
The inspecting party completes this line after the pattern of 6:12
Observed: 1:05
